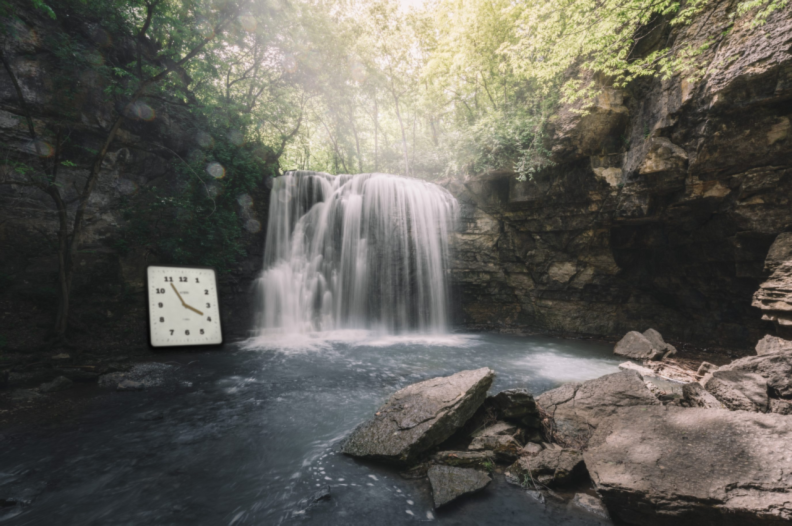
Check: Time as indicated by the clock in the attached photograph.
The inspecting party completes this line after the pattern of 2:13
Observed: 3:55
